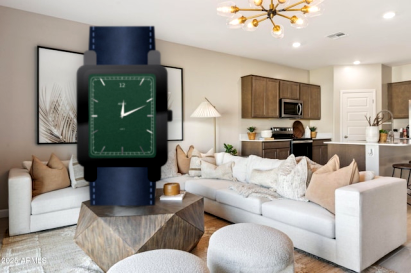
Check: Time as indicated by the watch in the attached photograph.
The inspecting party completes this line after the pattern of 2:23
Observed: 12:11
